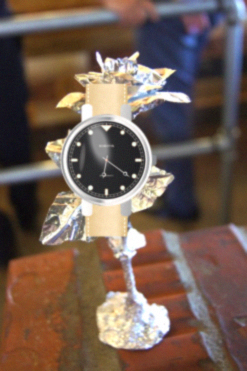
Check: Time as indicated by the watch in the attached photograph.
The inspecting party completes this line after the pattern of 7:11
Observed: 6:21
